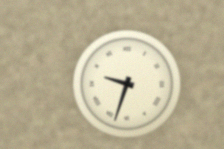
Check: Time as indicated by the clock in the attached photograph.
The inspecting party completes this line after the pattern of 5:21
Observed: 9:33
